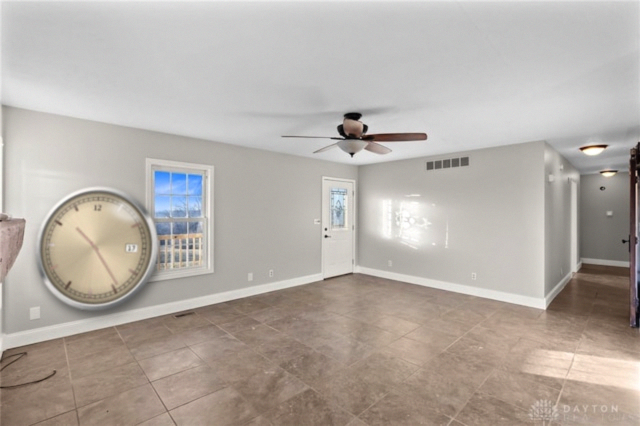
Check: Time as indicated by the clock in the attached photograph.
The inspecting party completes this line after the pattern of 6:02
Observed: 10:24
